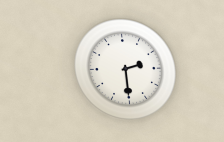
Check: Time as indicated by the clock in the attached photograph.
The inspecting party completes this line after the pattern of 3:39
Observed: 2:30
